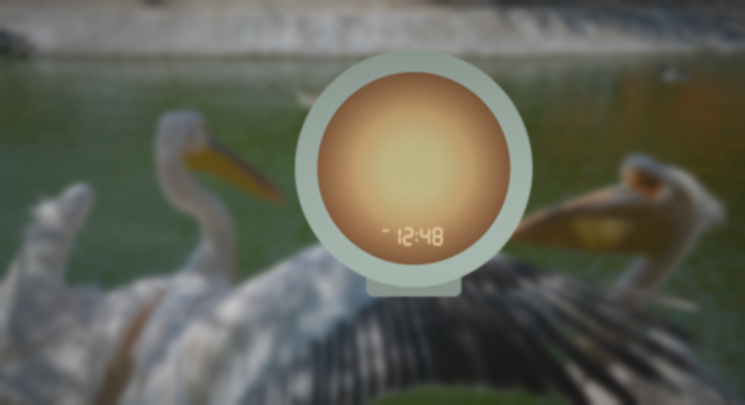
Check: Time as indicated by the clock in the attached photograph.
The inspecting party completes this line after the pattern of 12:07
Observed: 12:48
